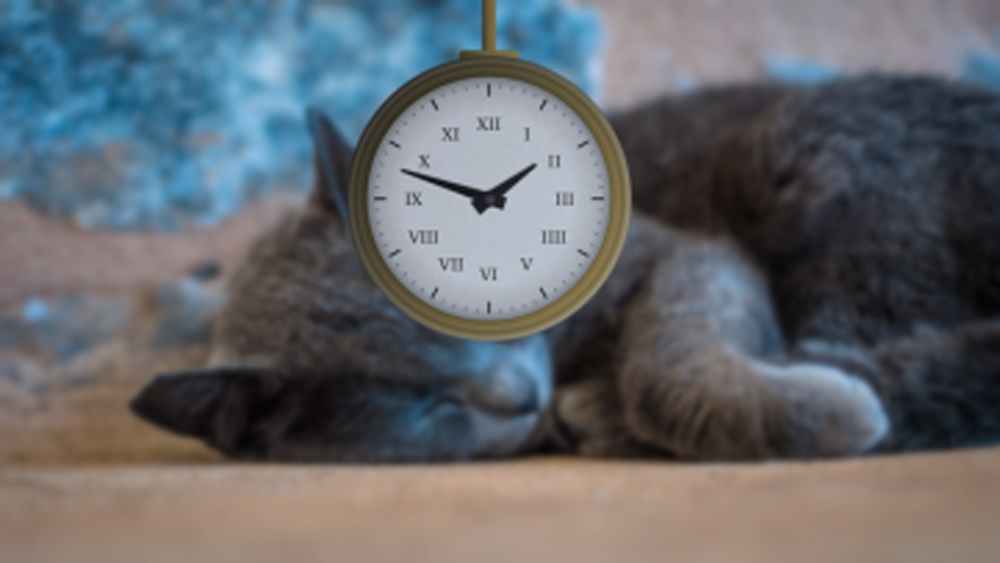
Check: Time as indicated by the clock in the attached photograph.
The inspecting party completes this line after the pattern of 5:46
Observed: 1:48
